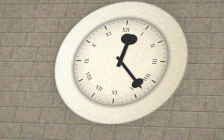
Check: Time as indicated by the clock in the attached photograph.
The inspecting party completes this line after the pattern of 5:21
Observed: 12:23
